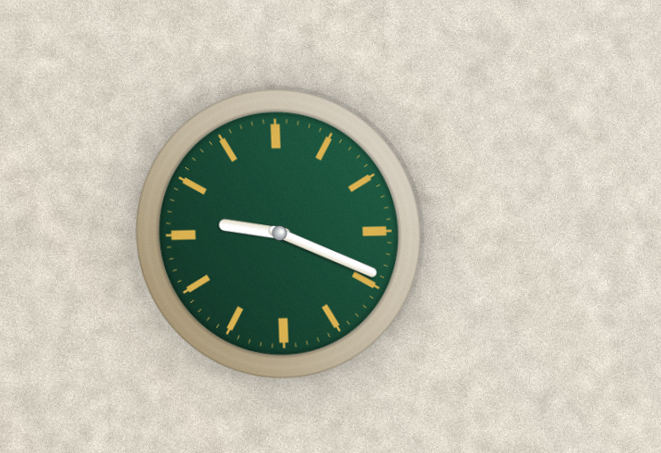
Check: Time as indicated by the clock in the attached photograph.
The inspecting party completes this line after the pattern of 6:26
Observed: 9:19
